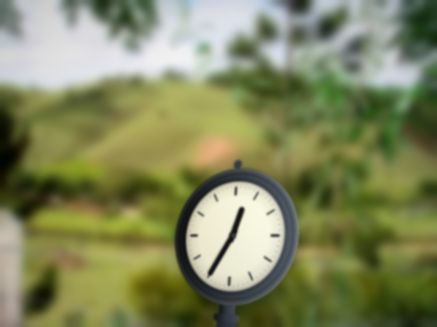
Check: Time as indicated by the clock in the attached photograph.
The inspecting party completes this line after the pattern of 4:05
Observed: 12:35
